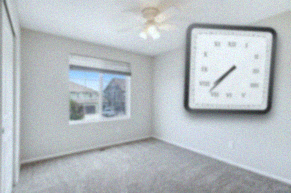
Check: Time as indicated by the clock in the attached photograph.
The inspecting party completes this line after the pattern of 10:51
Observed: 7:37
